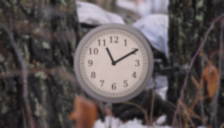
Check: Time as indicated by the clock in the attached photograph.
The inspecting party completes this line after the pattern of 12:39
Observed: 11:10
